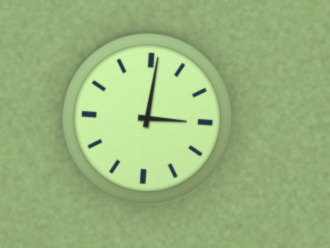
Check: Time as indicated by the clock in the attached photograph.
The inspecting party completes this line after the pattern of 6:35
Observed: 3:01
